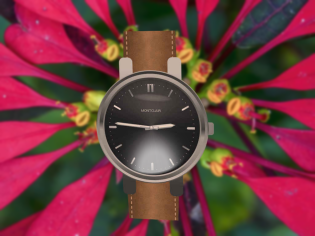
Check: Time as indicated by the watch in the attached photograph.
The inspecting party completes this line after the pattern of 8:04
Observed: 2:46
